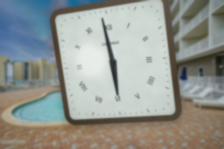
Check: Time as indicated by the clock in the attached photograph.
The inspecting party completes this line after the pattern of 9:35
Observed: 5:59
